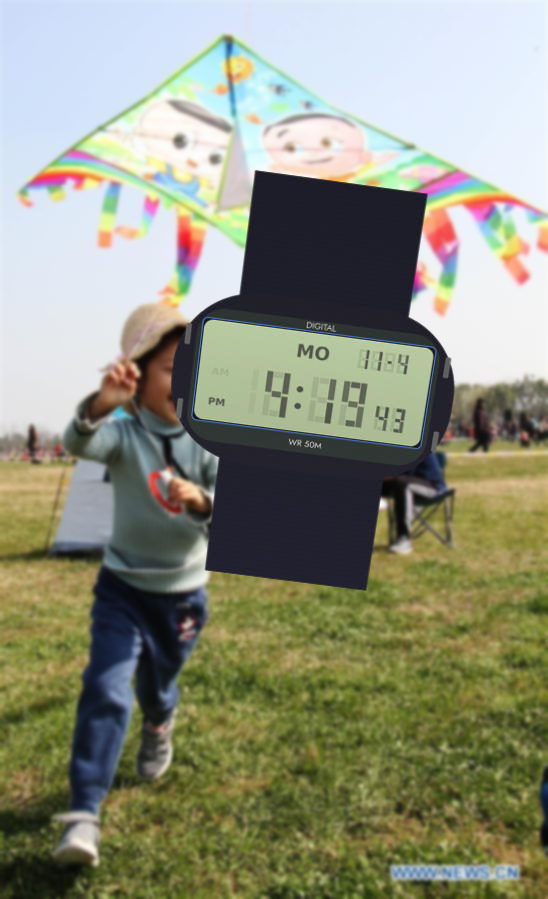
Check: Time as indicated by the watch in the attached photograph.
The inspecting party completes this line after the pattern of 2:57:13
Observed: 4:19:43
